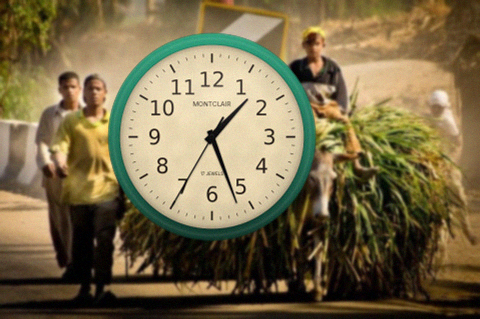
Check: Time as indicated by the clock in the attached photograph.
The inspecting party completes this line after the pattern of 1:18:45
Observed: 1:26:35
